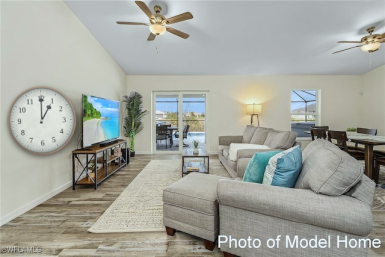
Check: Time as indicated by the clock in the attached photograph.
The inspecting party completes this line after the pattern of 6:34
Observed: 1:00
